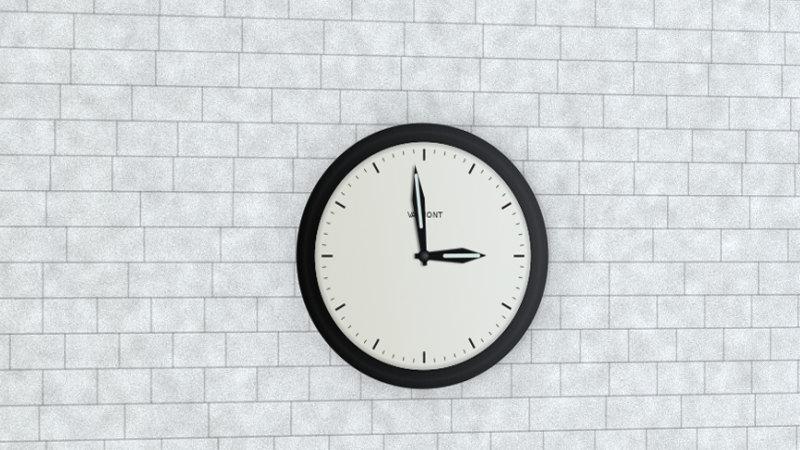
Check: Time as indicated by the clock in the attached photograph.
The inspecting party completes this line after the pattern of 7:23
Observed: 2:59
